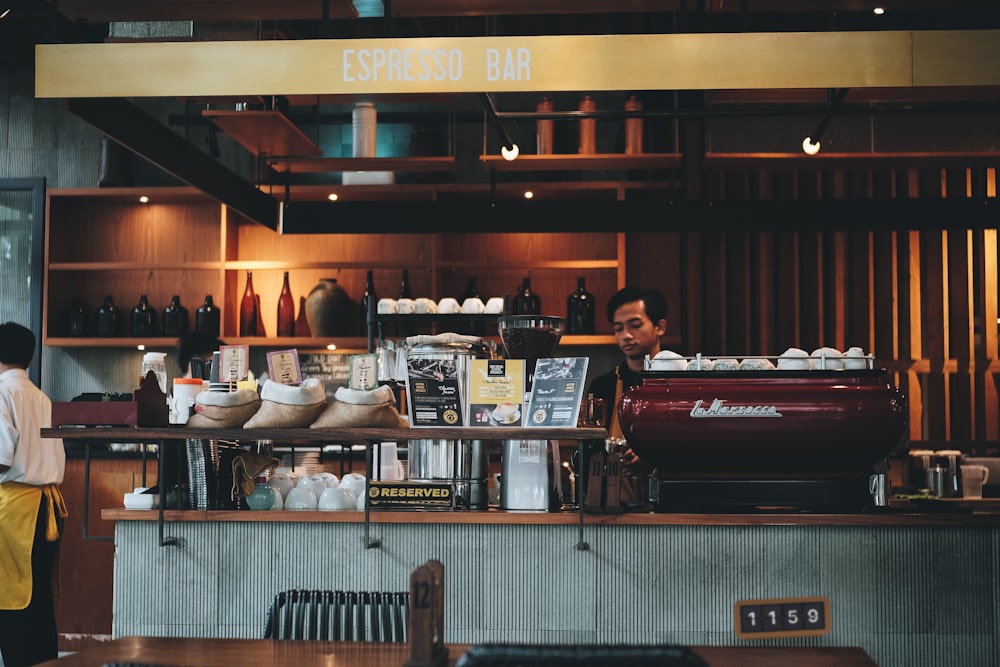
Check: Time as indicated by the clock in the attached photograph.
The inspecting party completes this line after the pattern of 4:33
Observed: 11:59
